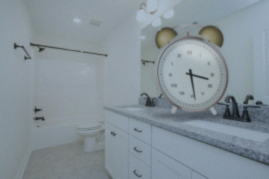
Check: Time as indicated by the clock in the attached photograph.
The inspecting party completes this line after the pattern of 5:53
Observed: 3:29
